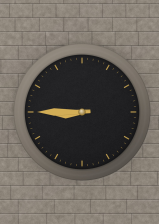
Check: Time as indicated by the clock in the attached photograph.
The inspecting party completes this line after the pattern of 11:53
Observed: 8:45
